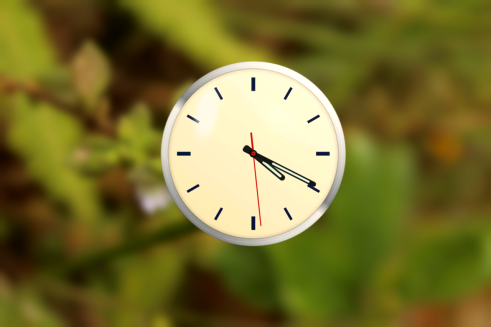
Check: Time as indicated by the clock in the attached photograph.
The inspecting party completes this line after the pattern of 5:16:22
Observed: 4:19:29
